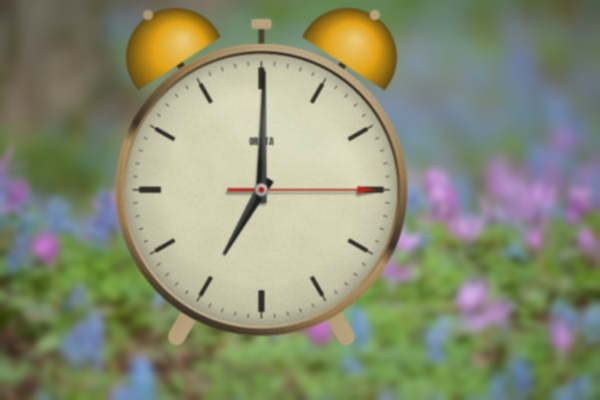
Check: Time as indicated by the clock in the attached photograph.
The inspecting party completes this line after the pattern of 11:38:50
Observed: 7:00:15
